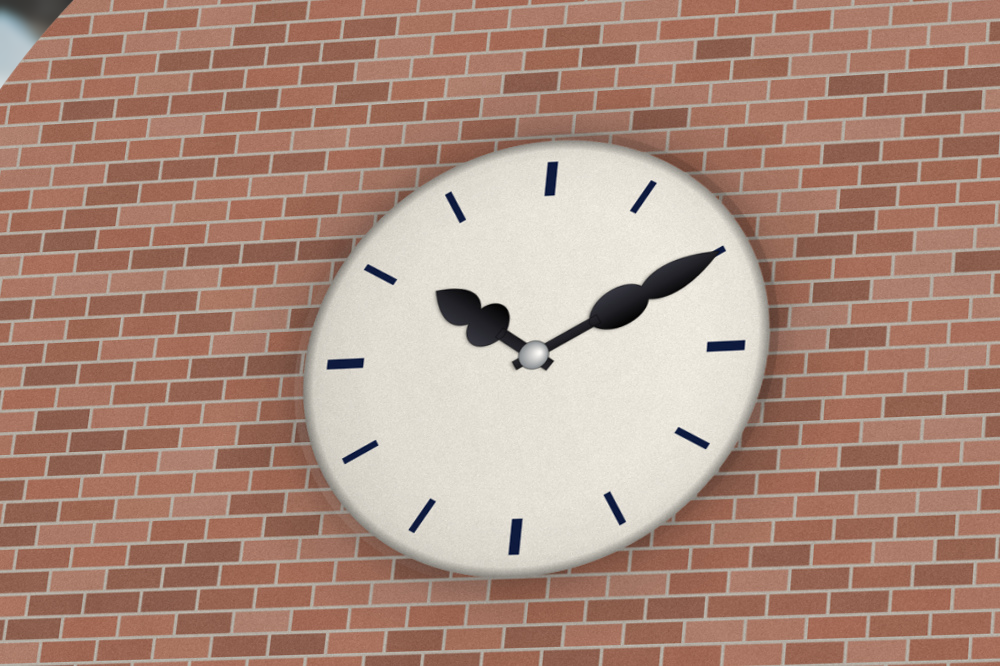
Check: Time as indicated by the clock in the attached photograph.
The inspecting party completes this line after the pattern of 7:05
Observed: 10:10
